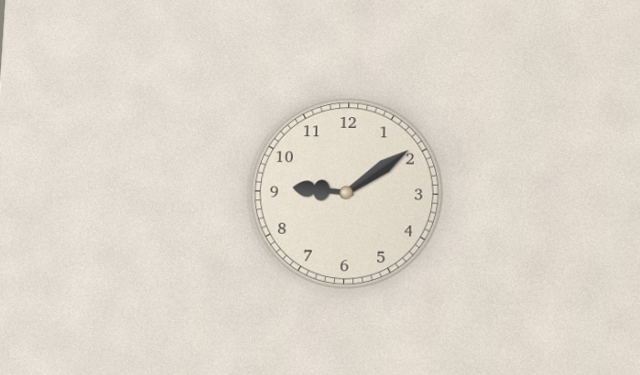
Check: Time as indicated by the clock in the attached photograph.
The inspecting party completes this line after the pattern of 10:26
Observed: 9:09
